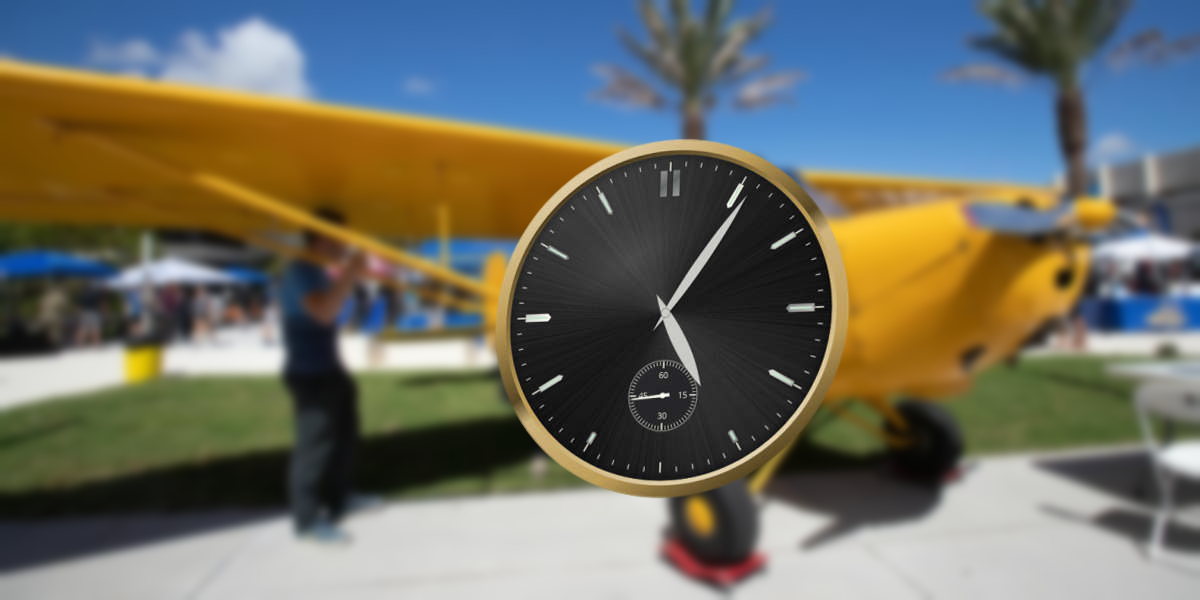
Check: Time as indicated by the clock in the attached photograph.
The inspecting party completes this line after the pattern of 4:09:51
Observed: 5:05:44
